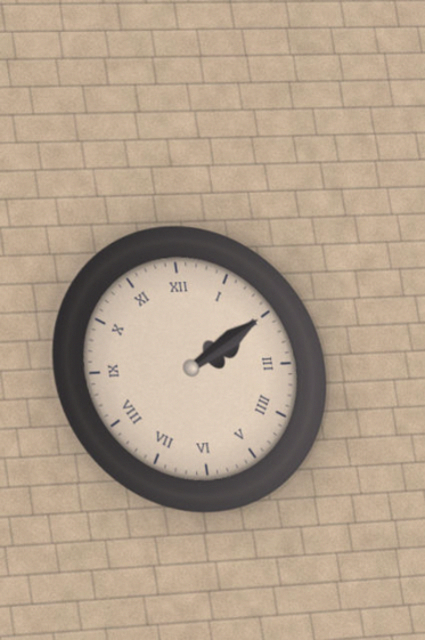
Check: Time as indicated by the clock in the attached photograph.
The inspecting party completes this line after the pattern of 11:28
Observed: 2:10
